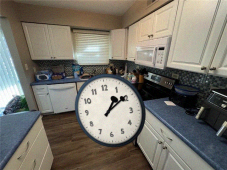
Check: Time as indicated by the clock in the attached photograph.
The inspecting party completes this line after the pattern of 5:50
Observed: 1:09
